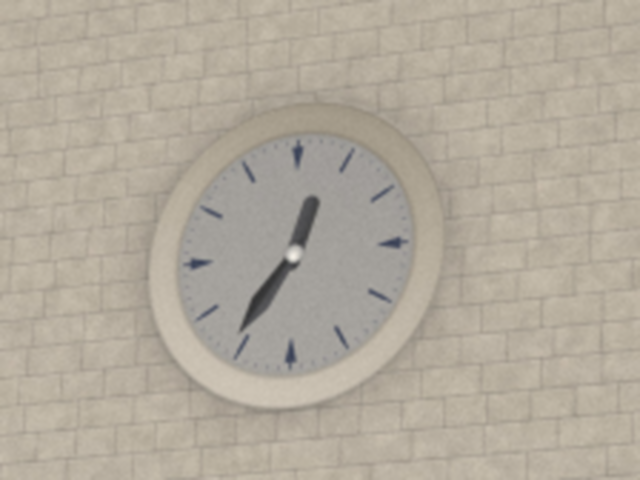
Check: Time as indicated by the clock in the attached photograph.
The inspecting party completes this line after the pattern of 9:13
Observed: 12:36
